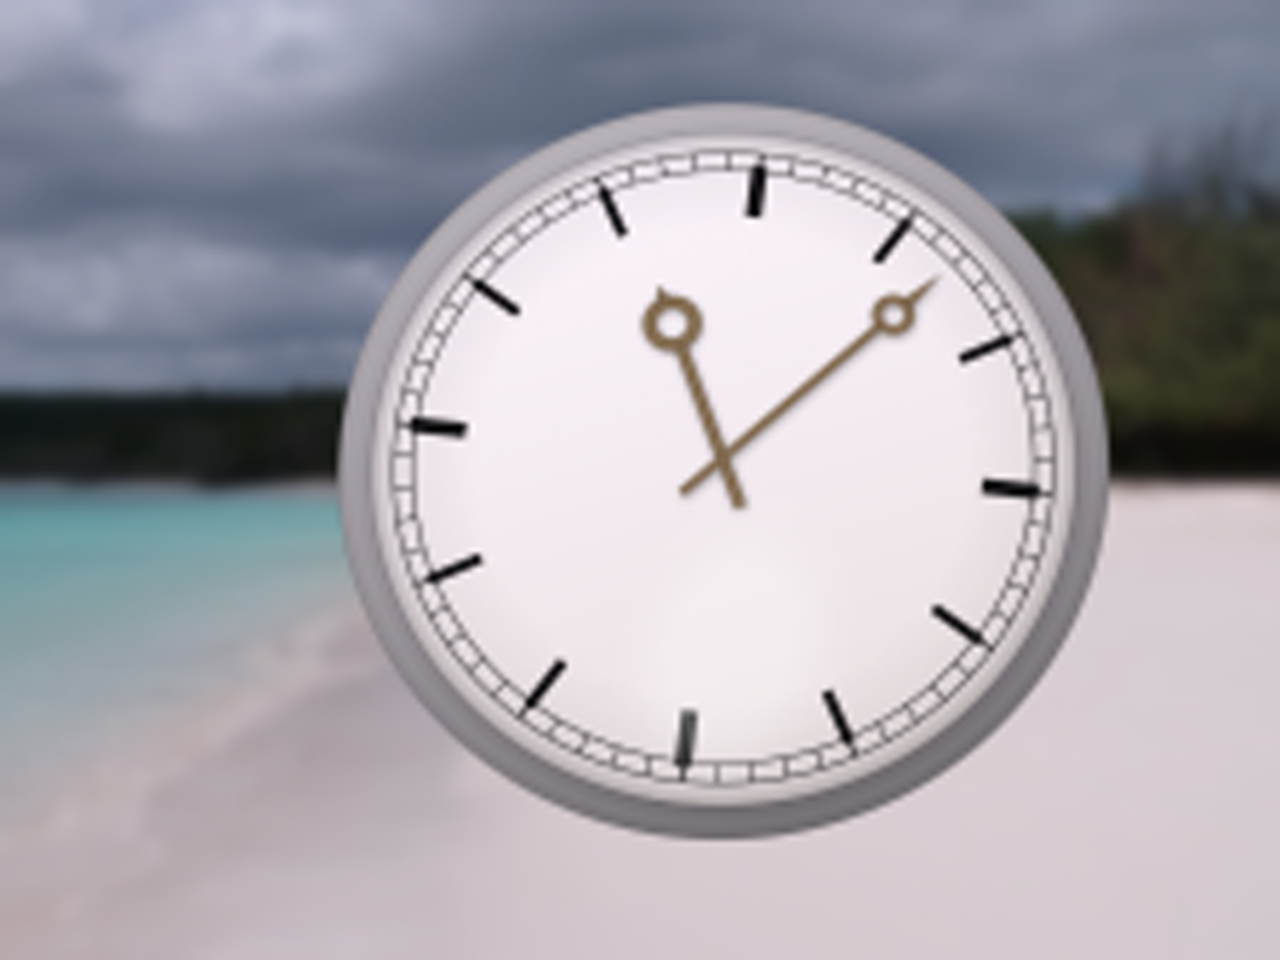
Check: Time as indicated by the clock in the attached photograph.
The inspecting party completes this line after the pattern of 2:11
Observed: 11:07
